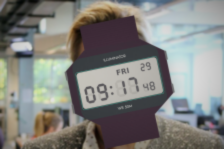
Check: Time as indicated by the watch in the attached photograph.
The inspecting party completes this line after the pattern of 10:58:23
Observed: 9:17:48
